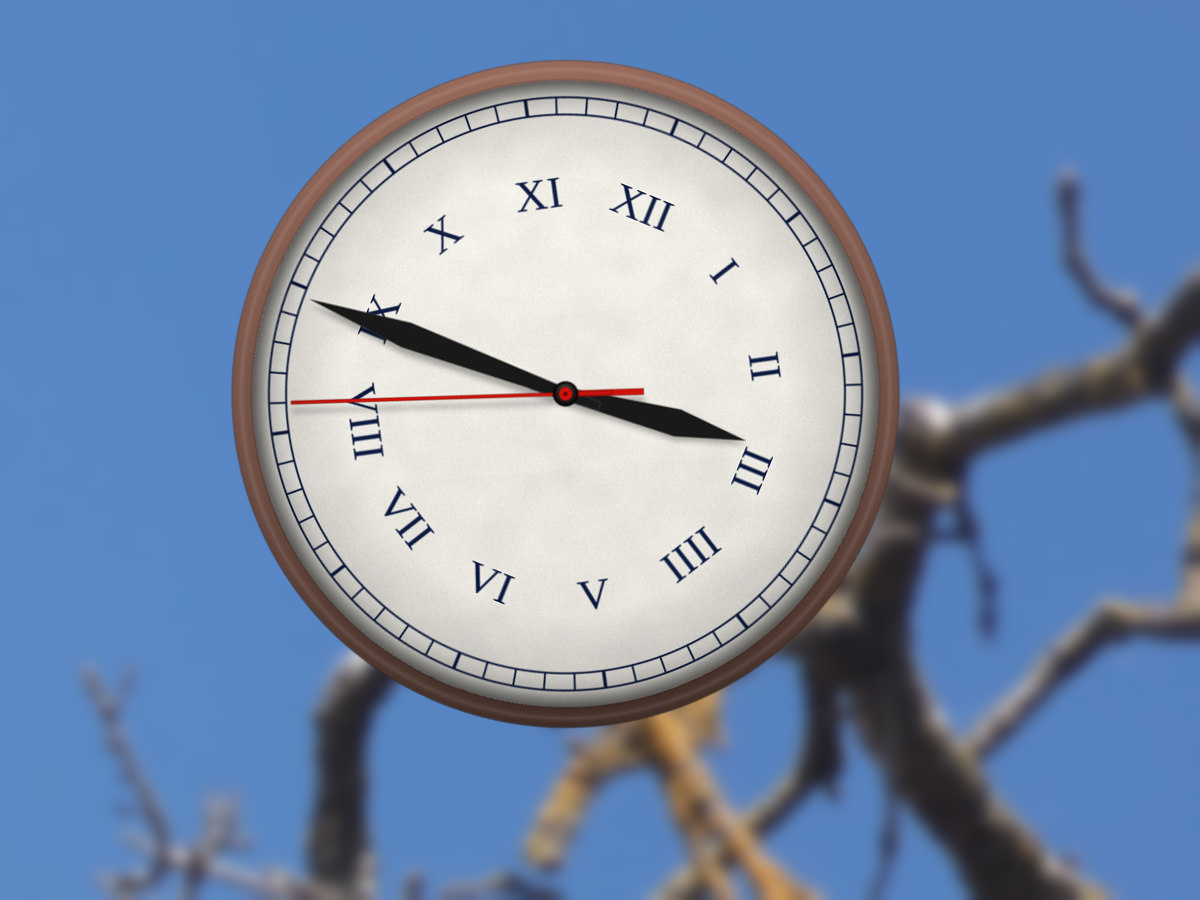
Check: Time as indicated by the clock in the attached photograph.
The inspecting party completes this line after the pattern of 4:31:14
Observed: 2:44:41
